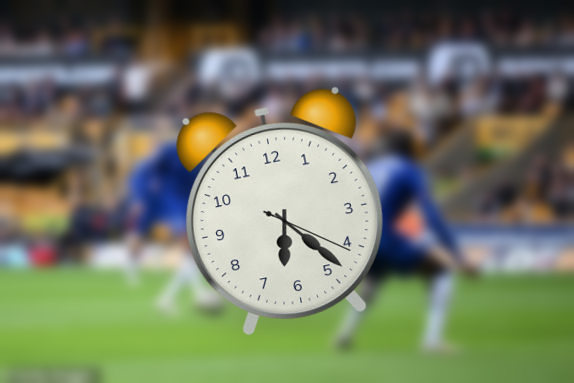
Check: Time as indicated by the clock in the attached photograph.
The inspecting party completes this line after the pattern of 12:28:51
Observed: 6:23:21
